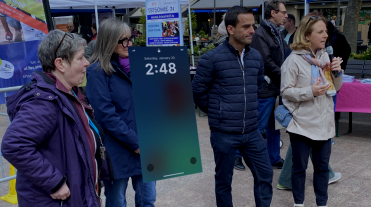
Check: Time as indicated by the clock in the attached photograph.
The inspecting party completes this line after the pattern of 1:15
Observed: 2:48
